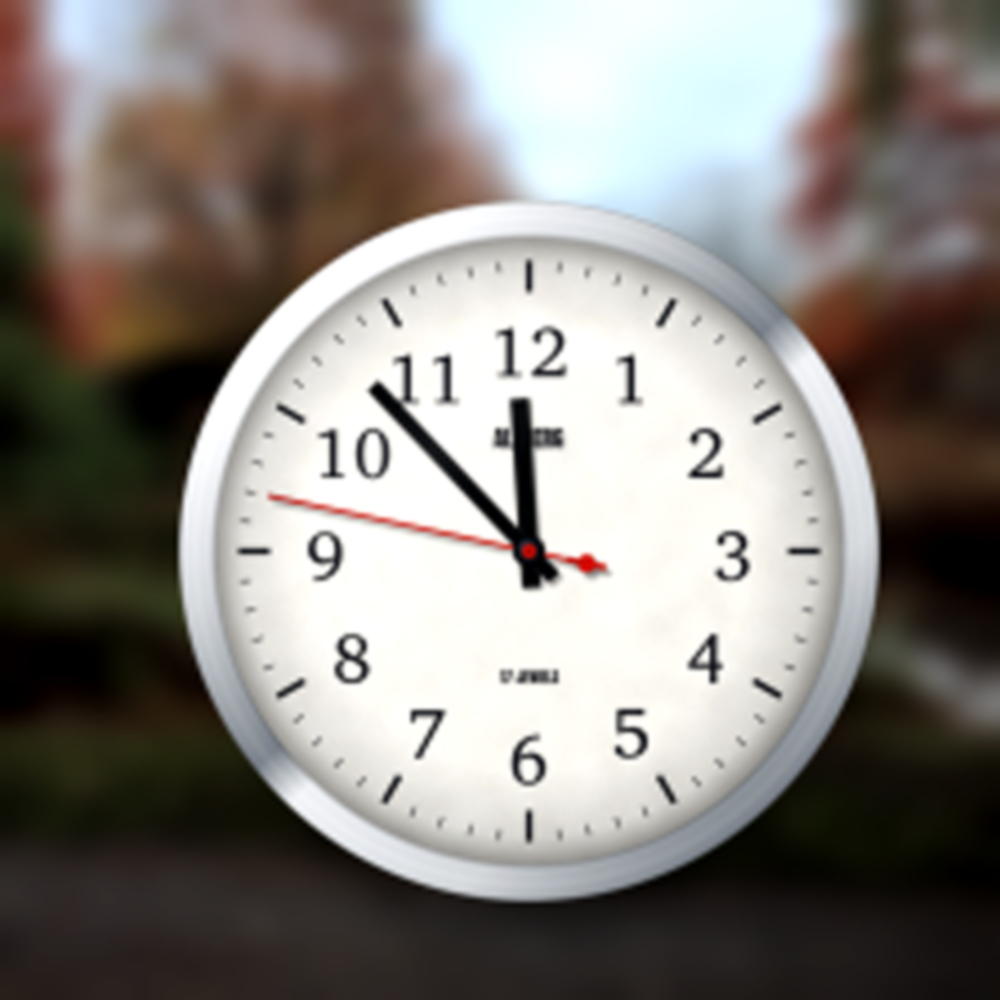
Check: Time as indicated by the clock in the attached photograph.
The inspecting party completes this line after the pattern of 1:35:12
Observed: 11:52:47
